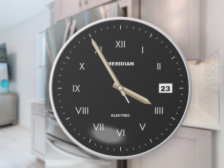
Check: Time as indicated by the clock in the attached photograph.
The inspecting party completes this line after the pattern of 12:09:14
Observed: 3:54:55
